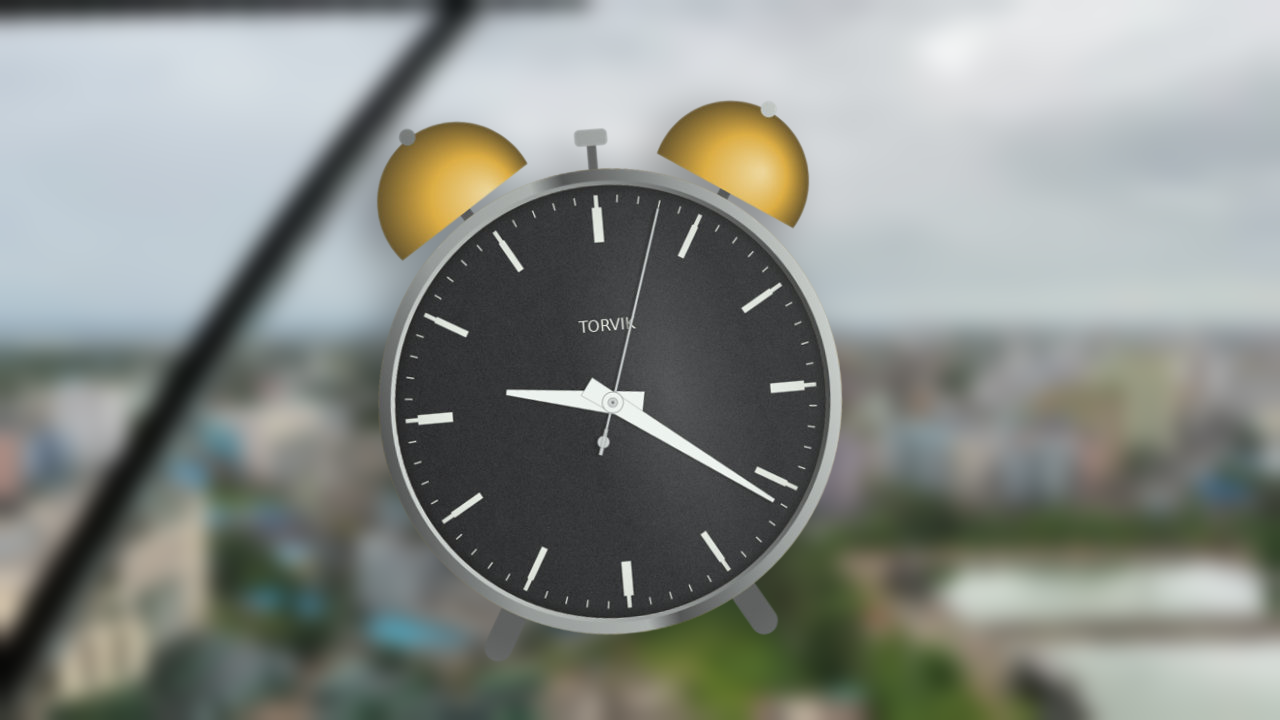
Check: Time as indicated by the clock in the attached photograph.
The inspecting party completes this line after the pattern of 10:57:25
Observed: 9:21:03
